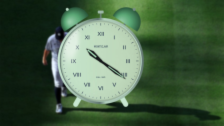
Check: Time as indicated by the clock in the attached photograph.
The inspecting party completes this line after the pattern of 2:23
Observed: 10:21
